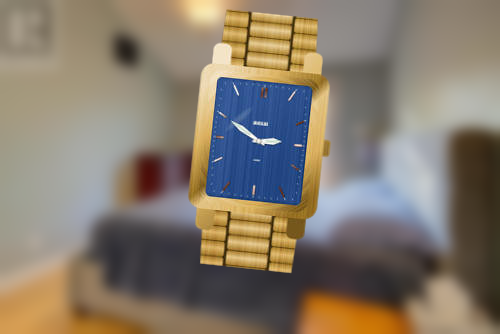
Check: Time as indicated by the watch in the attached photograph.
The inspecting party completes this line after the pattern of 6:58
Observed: 2:50
